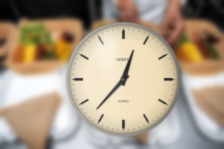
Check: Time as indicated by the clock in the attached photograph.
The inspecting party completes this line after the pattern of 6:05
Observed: 12:37
